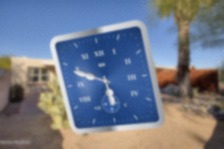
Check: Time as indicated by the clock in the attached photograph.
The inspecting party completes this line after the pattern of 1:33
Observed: 5:49
